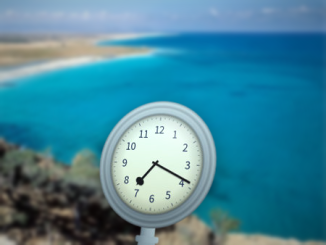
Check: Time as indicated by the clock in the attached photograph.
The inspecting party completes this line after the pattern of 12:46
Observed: 7:19
